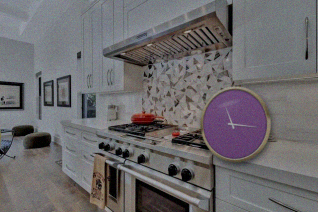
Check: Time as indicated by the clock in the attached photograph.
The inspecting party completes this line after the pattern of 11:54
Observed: 11:16
